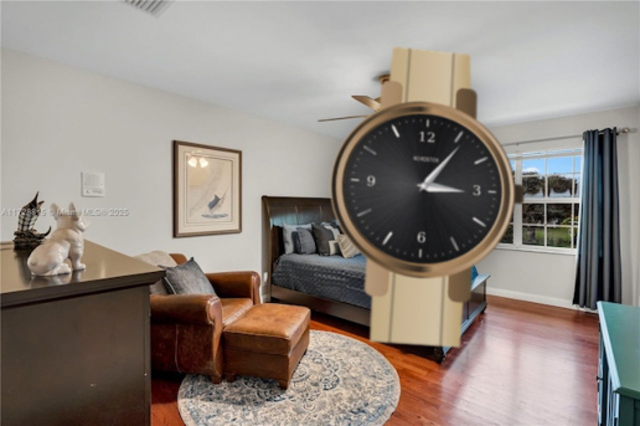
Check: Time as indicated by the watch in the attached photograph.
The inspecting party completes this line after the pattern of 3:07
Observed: 3:06
